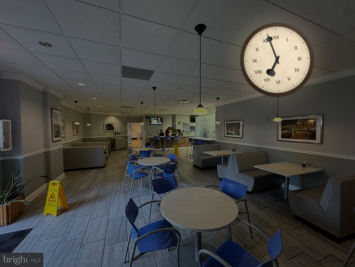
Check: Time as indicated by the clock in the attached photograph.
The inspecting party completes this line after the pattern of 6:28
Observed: 6:57
